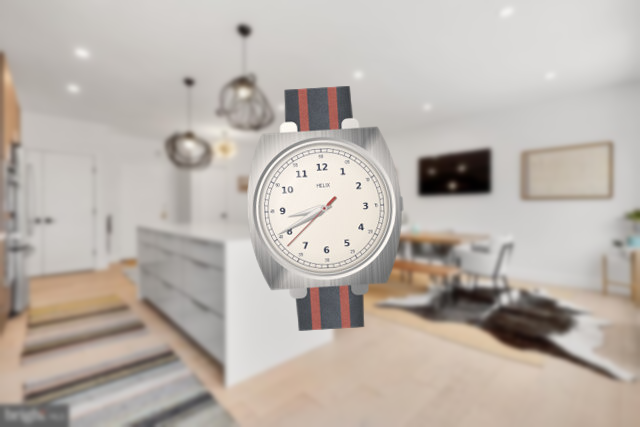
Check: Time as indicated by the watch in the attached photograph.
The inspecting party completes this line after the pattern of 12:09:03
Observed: 8:40:38
